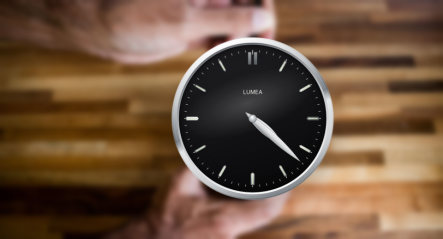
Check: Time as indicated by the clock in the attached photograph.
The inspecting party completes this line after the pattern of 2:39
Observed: 4:22
